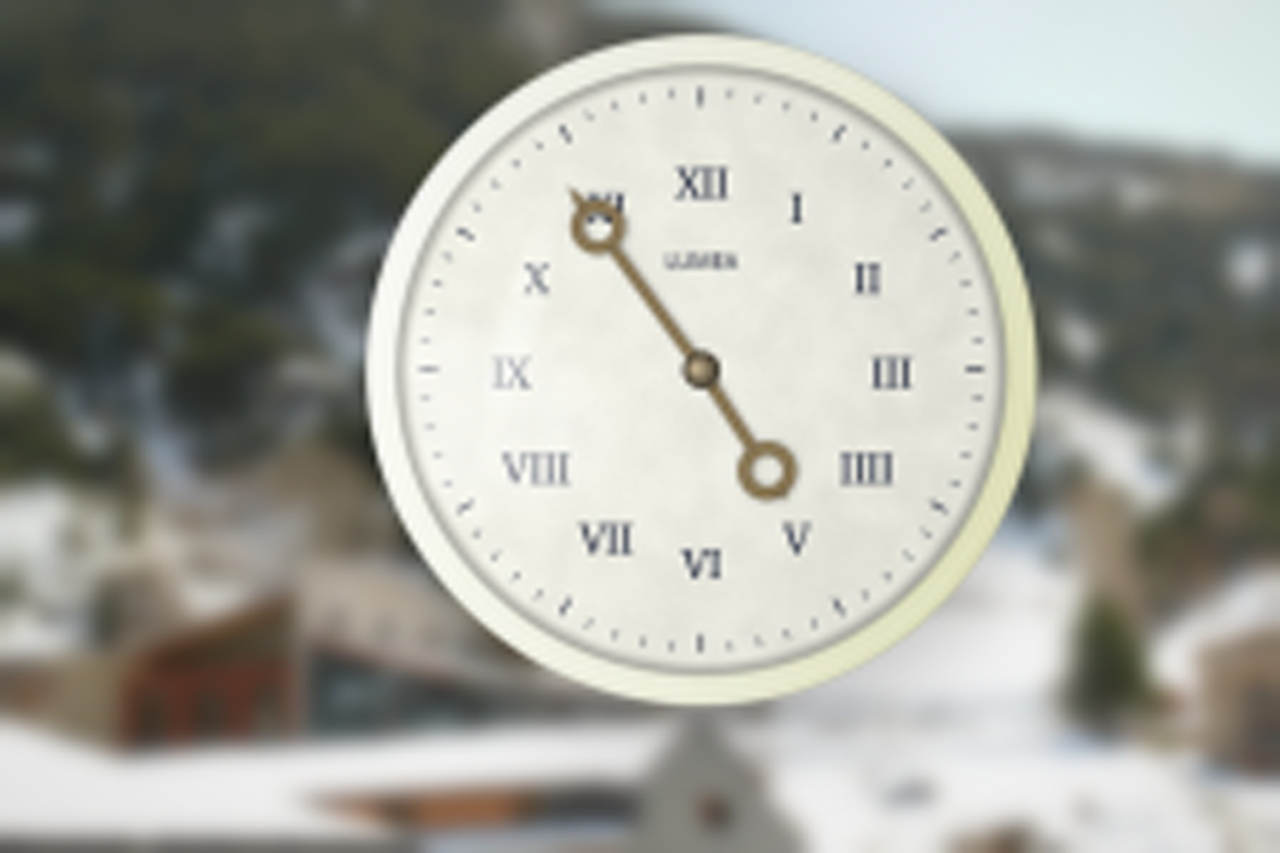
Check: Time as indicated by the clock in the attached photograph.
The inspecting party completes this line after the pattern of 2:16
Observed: 4:54
